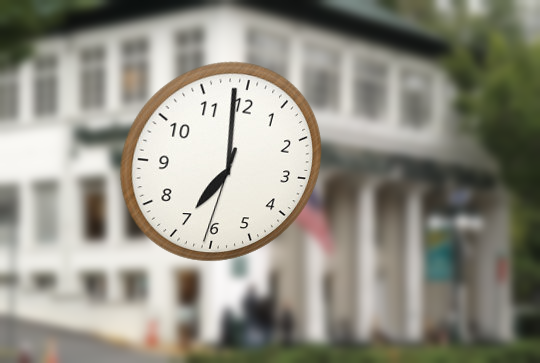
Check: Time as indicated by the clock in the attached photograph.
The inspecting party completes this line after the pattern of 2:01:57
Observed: 6:58:31
